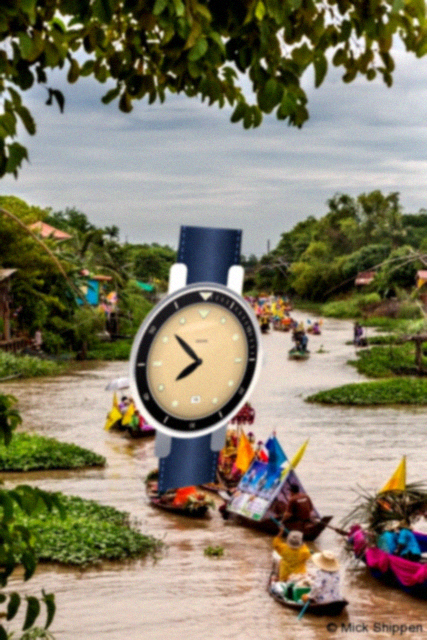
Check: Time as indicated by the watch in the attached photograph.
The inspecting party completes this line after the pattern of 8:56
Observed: 7:52
